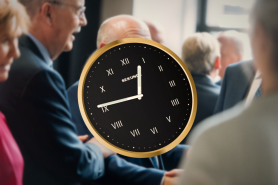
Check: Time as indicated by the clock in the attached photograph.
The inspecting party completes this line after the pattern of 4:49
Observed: 12:46
